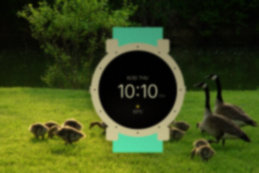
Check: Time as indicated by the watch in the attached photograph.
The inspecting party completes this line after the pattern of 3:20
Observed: 10:10
